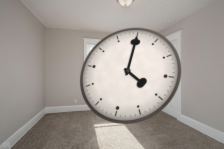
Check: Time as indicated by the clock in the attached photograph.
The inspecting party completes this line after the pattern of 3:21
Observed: 4:00
